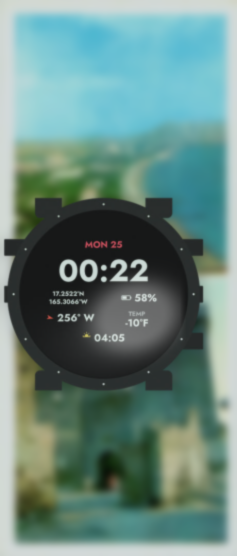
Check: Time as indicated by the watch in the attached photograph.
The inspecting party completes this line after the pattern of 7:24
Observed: 0:22
